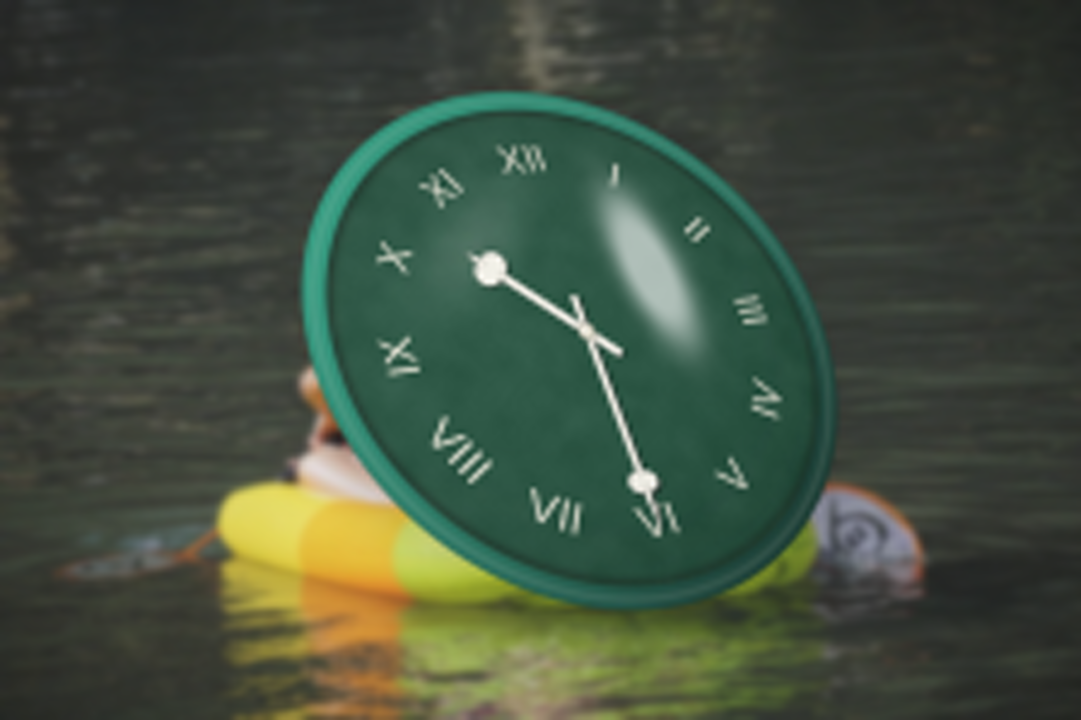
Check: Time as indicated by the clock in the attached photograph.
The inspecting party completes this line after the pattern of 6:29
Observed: 10:30
